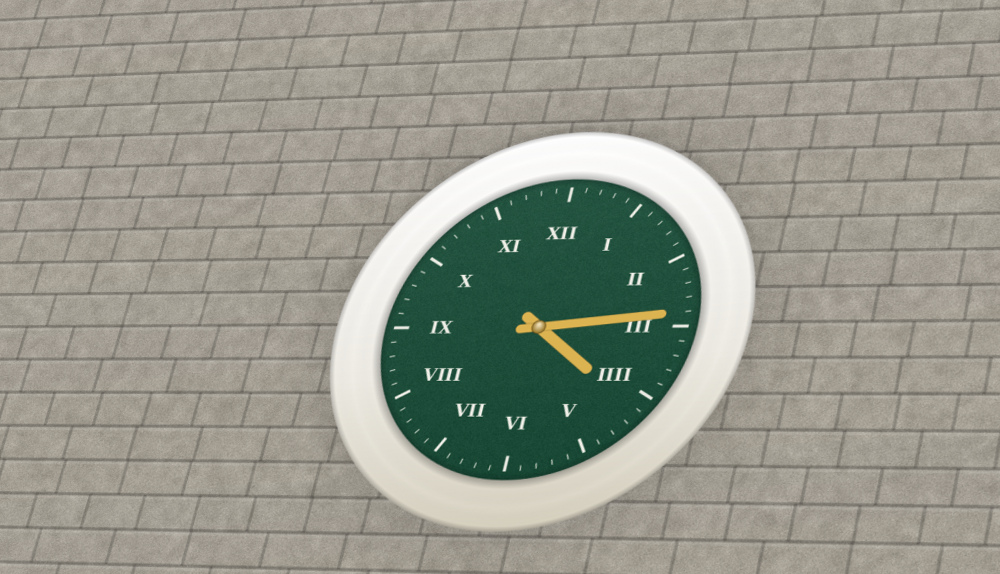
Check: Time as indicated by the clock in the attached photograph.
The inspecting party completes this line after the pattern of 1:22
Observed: 4:14
